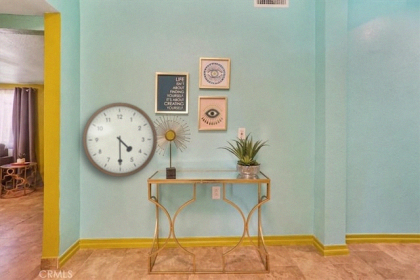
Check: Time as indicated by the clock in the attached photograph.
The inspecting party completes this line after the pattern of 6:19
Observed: 4:30
